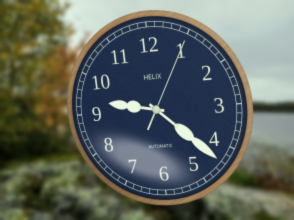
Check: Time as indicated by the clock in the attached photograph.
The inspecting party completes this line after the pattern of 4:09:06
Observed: 9:22:05
